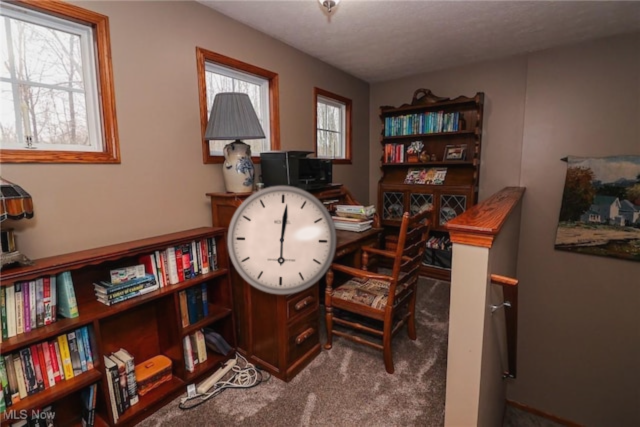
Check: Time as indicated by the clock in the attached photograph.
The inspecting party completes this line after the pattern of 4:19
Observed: 6:01
